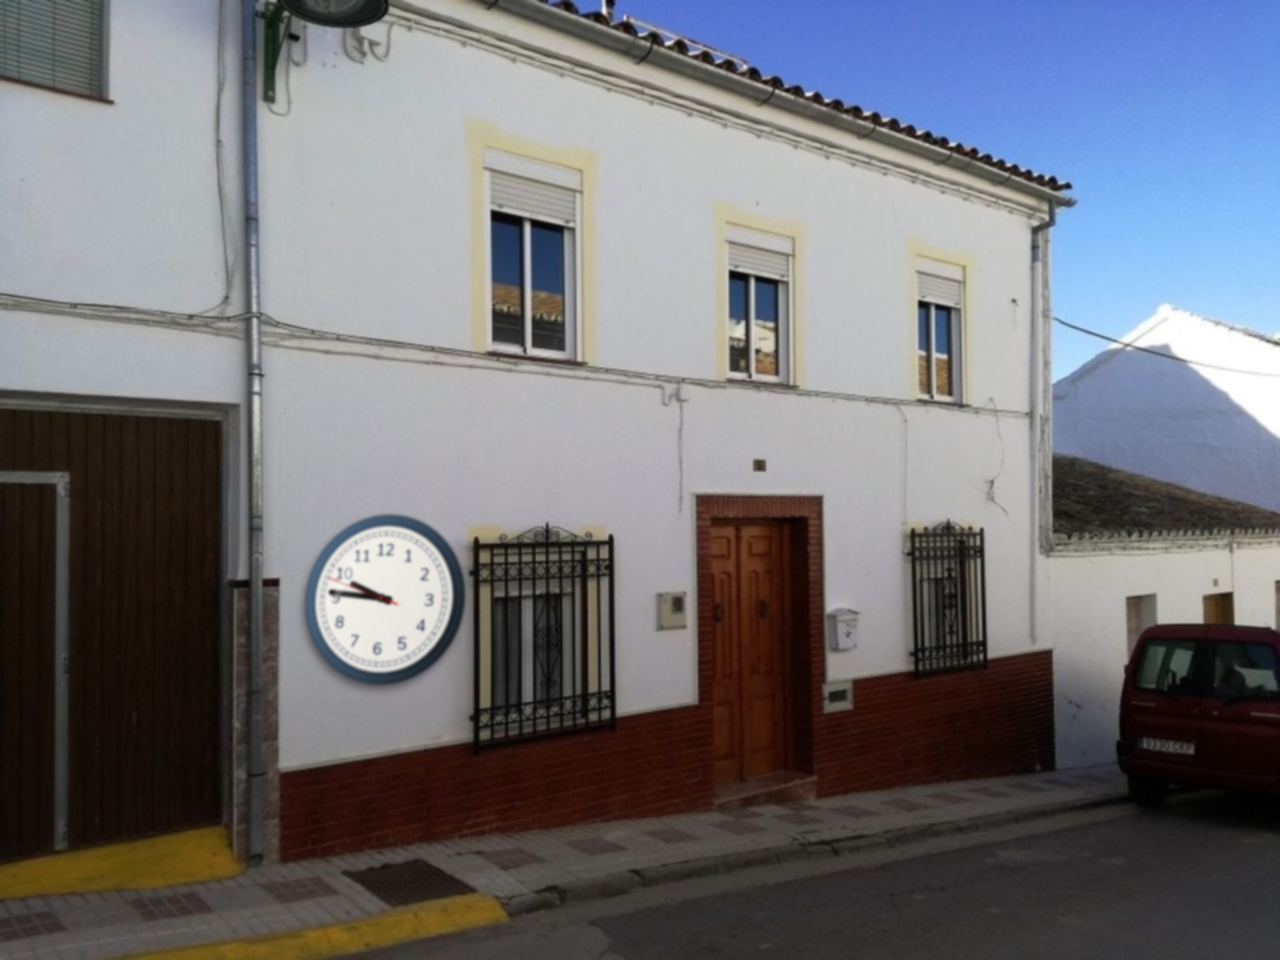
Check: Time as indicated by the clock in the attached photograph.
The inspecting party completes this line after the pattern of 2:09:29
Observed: 9:45:48
